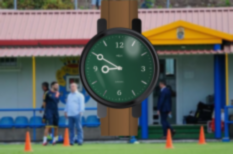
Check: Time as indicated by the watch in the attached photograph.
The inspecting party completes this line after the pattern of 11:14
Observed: 8:50
